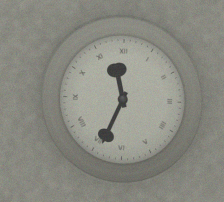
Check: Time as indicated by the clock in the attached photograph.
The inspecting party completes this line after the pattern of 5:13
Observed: 11:34
